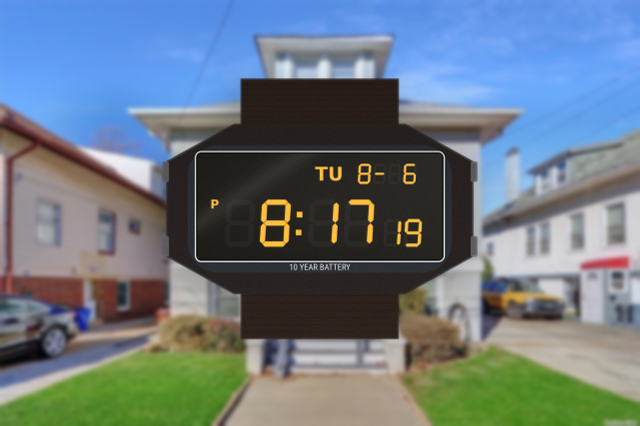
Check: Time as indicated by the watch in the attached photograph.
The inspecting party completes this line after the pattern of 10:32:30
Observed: 8:17:19
